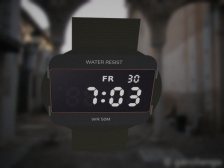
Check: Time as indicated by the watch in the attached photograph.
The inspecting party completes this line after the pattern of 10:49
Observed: 7:03
